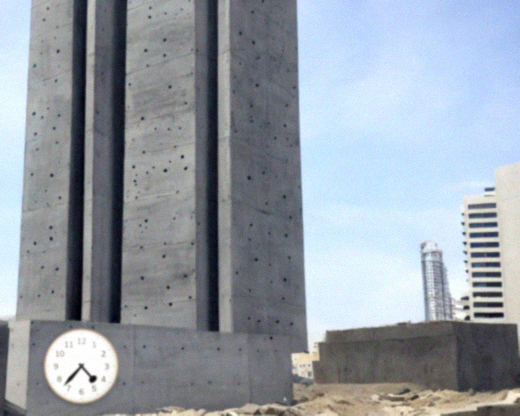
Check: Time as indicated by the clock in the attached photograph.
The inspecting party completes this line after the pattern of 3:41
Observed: 4:37
